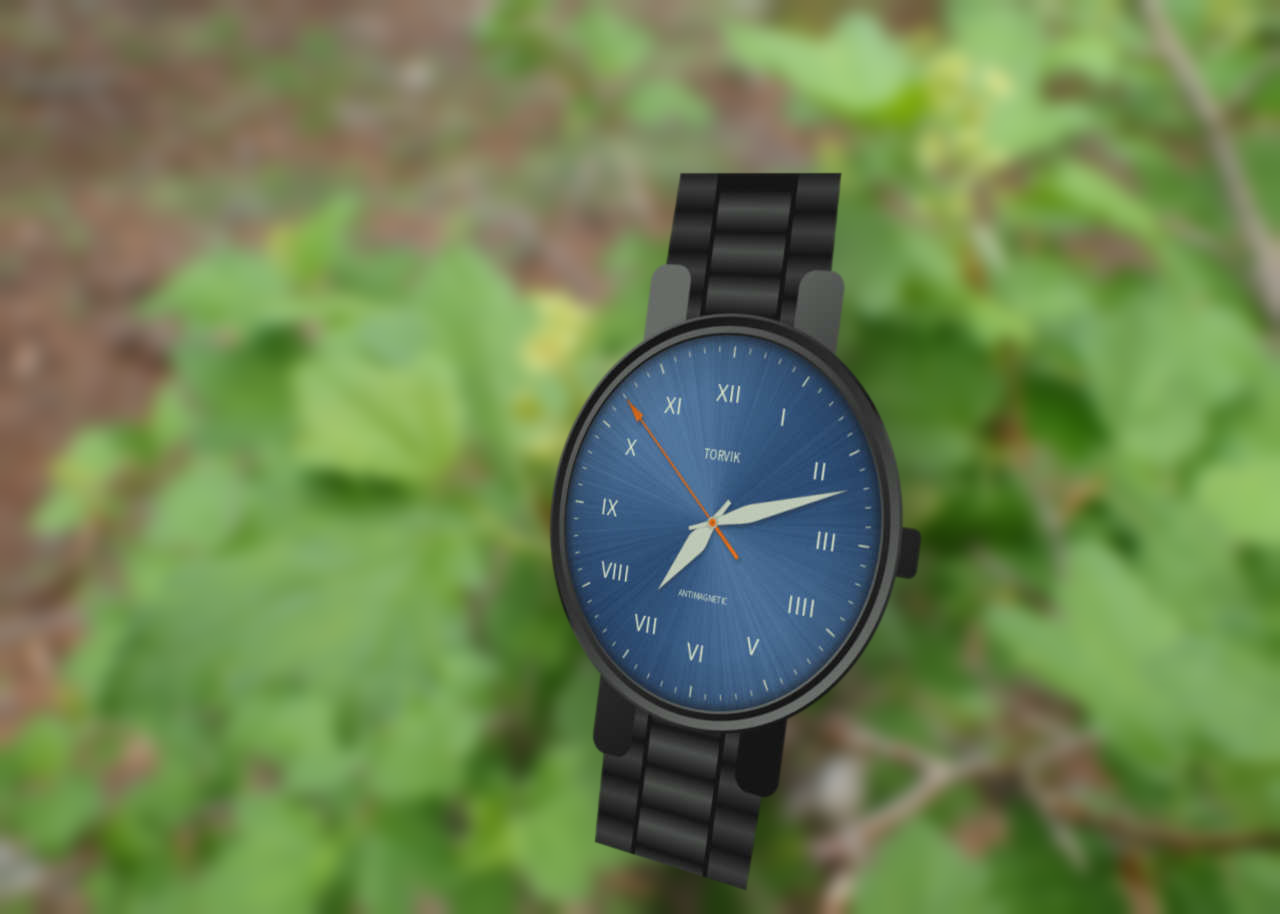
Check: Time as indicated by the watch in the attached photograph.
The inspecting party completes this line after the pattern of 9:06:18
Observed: 7:11:52
